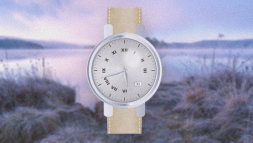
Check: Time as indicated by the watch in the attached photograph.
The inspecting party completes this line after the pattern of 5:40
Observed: 5:42
